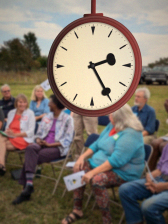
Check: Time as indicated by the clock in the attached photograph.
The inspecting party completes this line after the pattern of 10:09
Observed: 2:25
